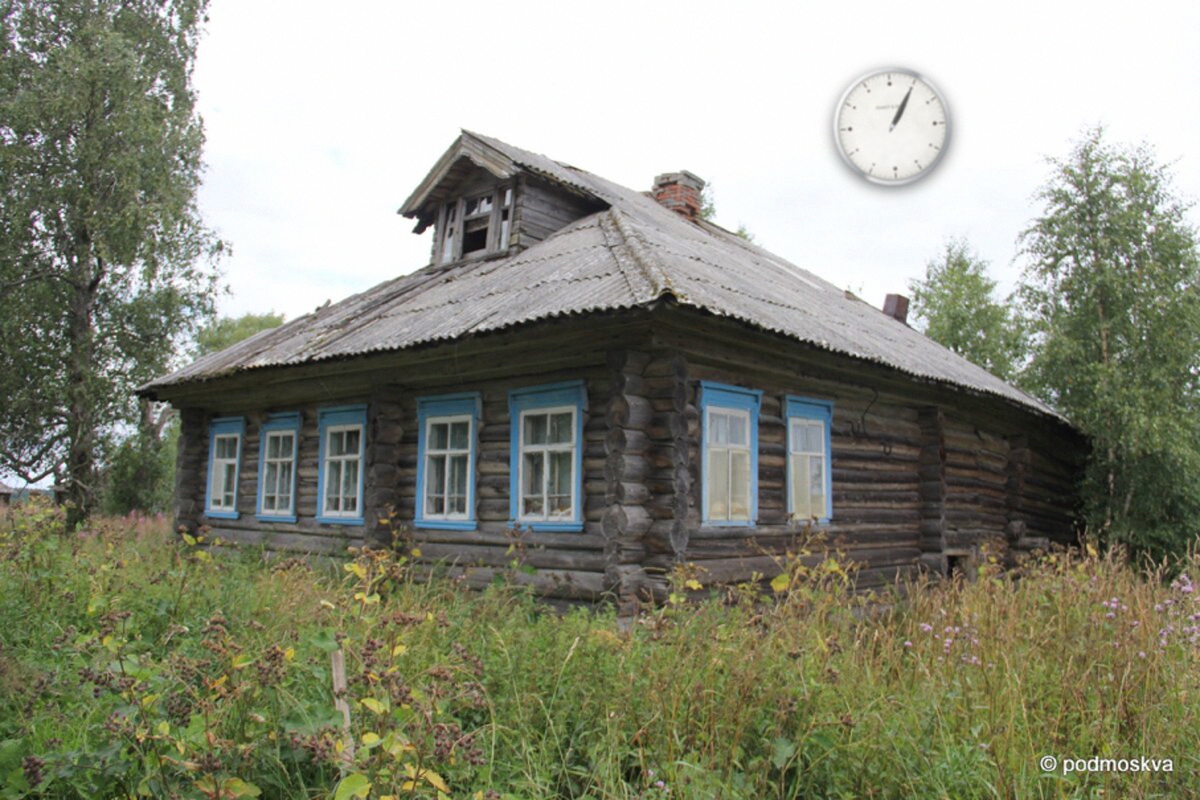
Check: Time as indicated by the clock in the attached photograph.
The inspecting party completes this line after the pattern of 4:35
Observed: 1:05
